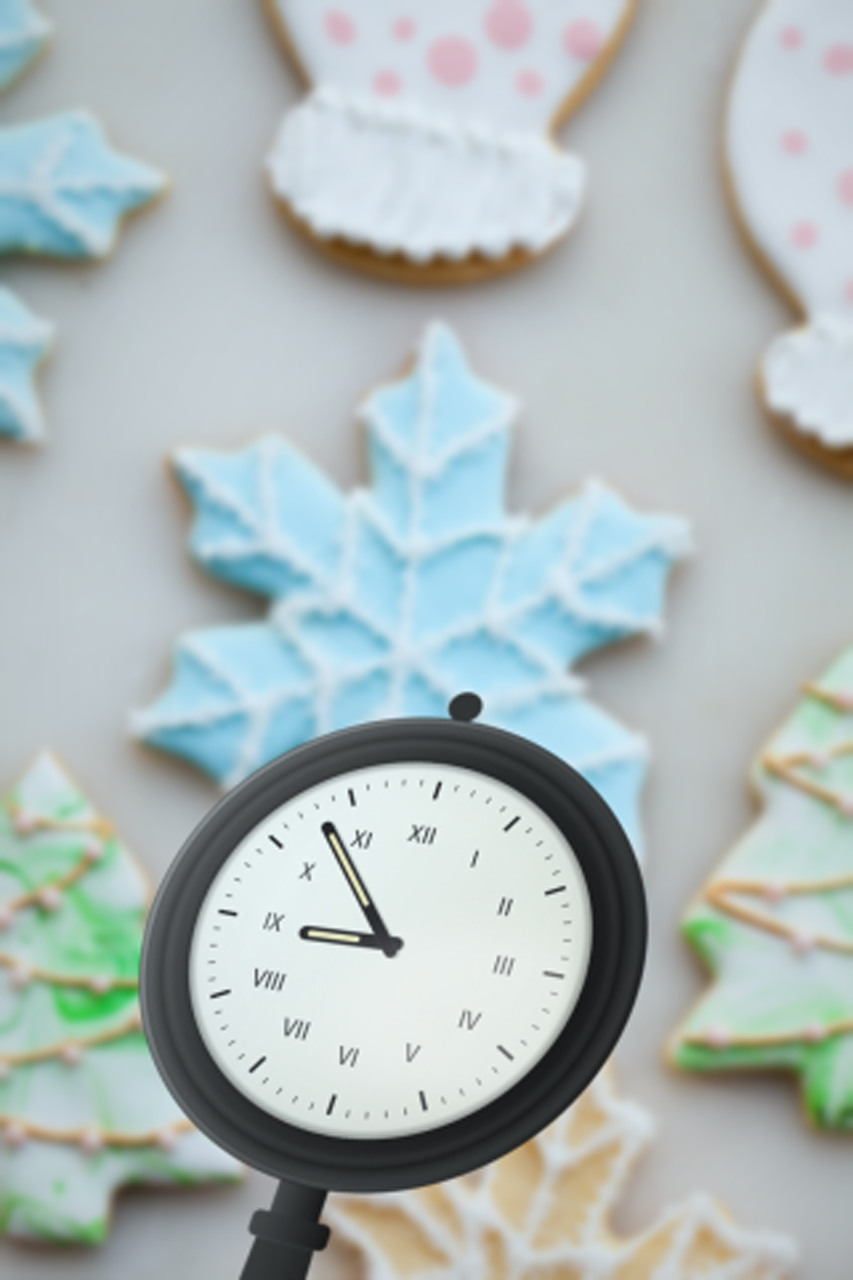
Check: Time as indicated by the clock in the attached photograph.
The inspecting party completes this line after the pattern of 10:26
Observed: 8:53
